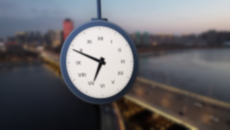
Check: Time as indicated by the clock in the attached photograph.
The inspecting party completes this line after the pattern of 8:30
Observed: 6:49
